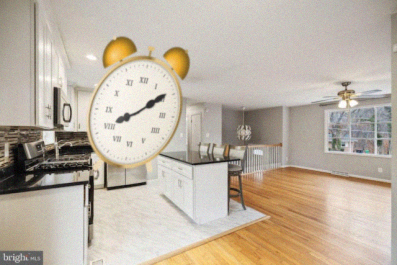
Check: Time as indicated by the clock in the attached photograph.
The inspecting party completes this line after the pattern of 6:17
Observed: 8:09
